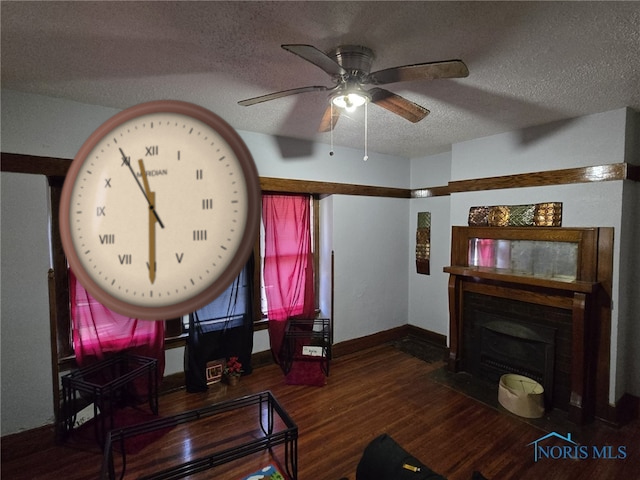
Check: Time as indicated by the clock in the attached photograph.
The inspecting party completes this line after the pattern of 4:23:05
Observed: 11:29:55
